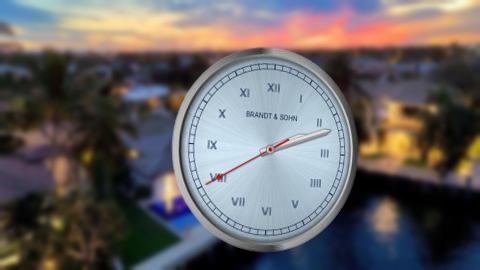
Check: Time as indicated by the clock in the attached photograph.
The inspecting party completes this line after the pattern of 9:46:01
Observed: 2:11:40
